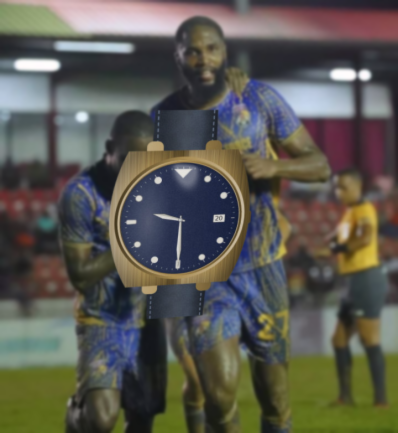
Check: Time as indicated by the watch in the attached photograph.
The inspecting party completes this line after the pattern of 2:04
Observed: 9:30
